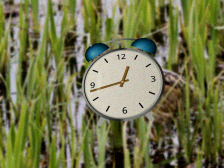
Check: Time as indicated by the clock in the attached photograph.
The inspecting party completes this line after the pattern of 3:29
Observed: 12:43
